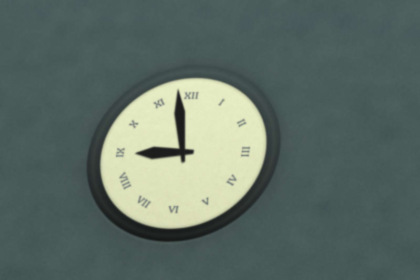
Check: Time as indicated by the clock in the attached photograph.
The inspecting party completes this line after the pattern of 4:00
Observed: 8:58
